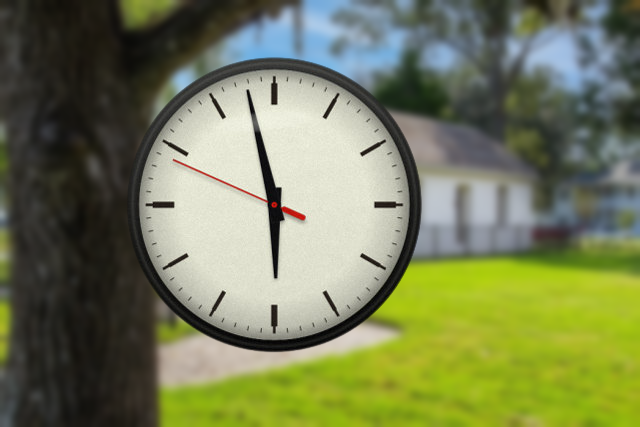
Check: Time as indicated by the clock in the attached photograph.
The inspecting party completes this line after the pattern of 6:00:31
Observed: 5:57:49
